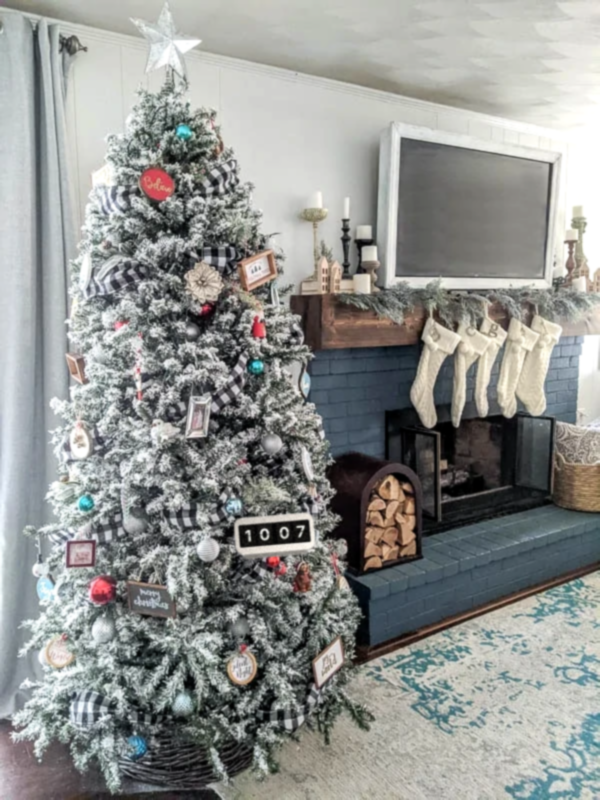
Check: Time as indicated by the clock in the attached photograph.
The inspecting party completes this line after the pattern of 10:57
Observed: 10:07
